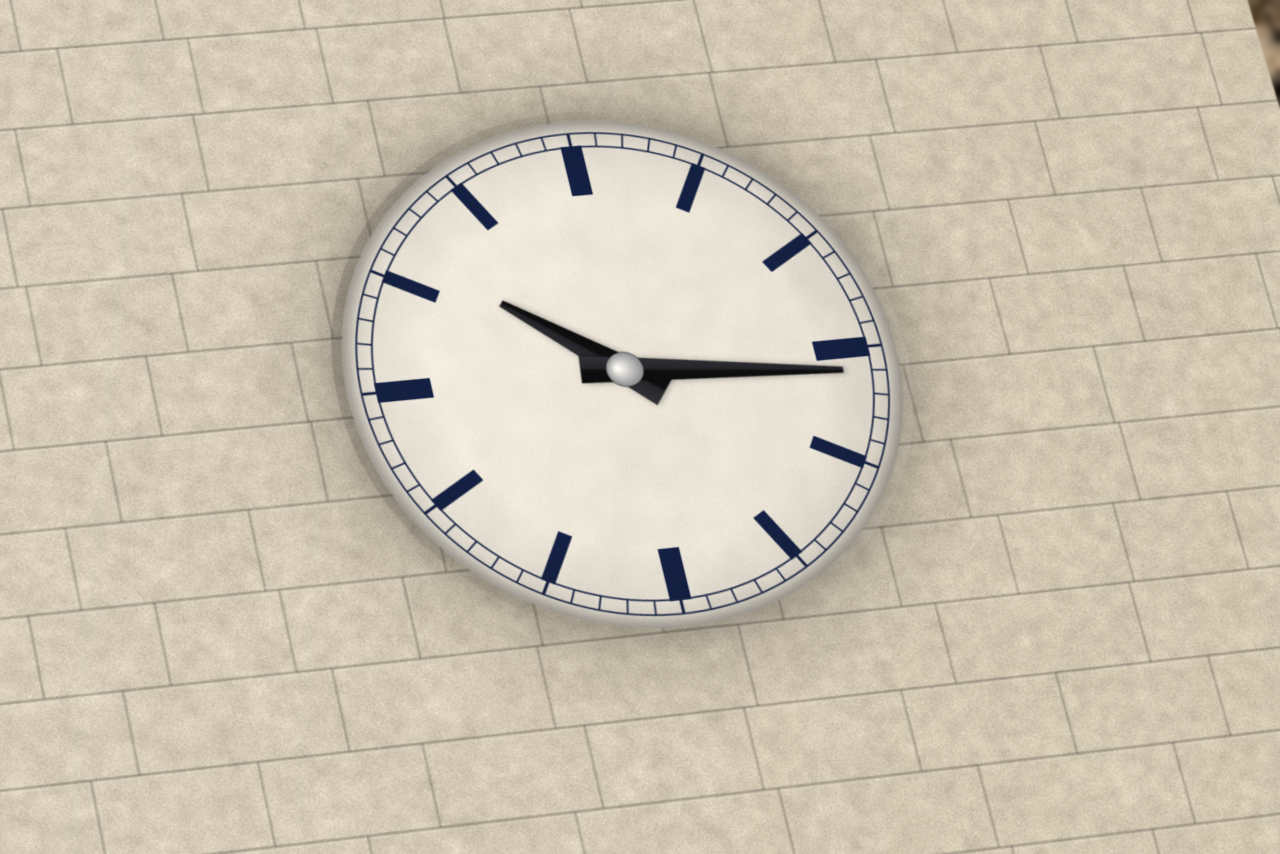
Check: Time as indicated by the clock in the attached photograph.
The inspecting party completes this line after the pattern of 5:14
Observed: 10:16
